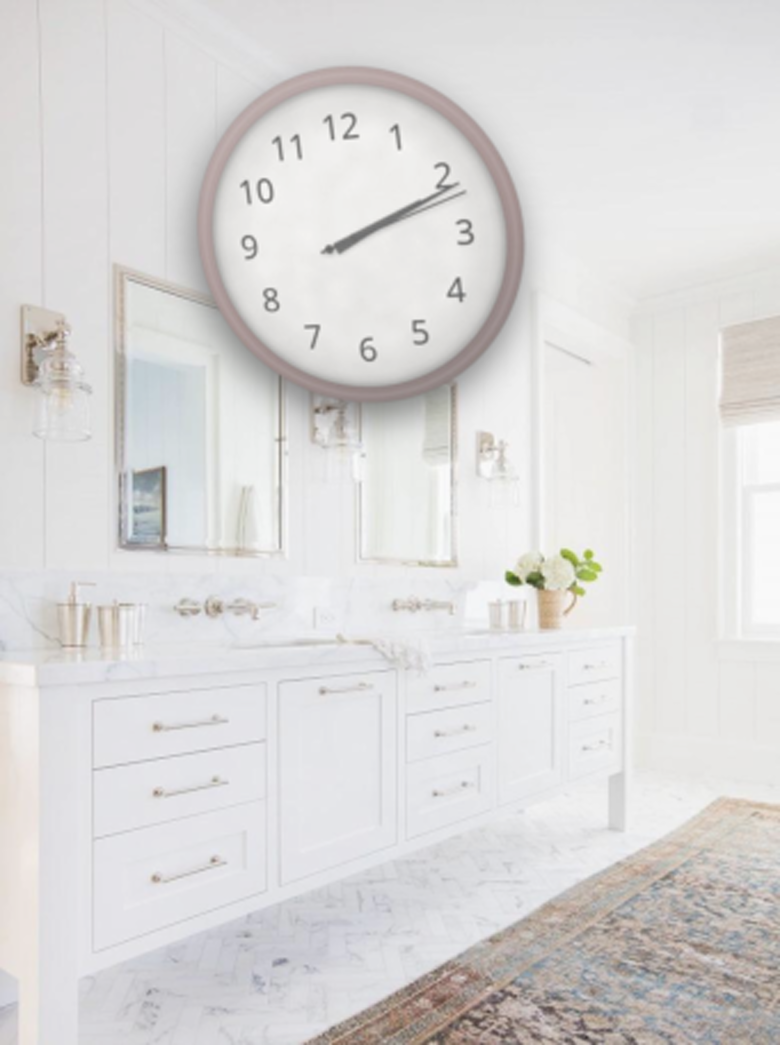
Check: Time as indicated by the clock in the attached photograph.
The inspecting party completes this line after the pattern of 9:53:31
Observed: 2:11:12
